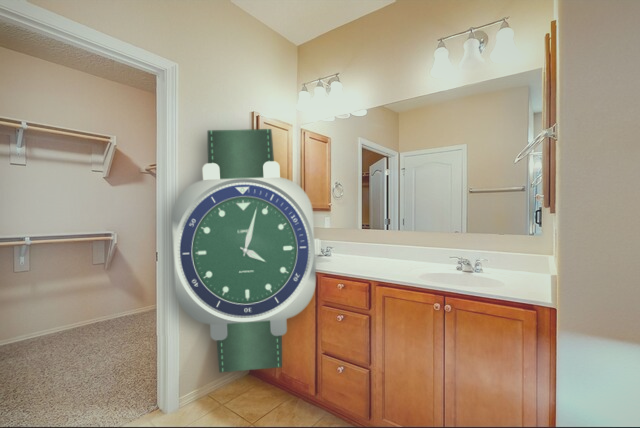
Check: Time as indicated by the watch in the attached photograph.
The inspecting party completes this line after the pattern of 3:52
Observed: 4:03
